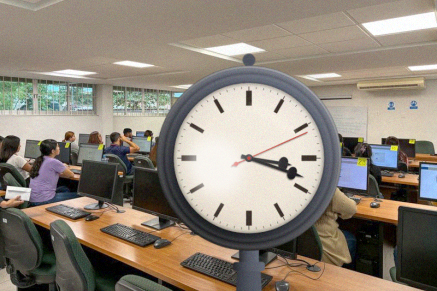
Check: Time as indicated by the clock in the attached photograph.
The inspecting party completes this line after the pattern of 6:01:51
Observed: 3:18:11
